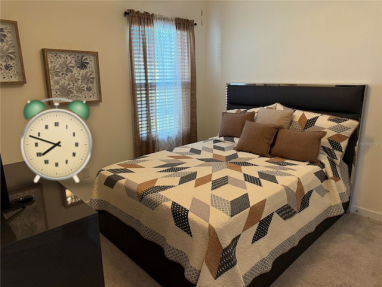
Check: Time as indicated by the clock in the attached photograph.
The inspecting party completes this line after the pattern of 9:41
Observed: 7:48
